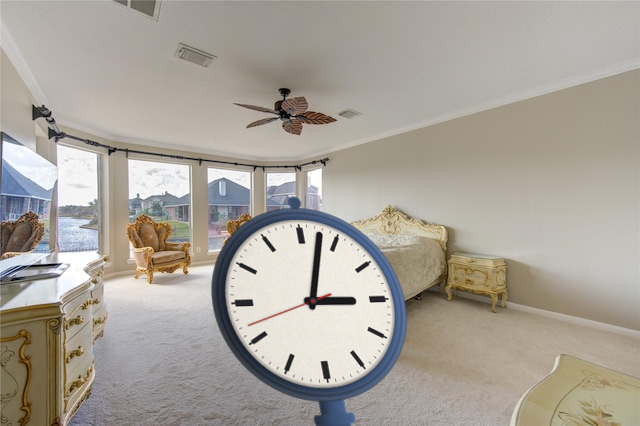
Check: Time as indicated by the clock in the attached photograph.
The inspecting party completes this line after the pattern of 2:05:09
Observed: 3:02:42
